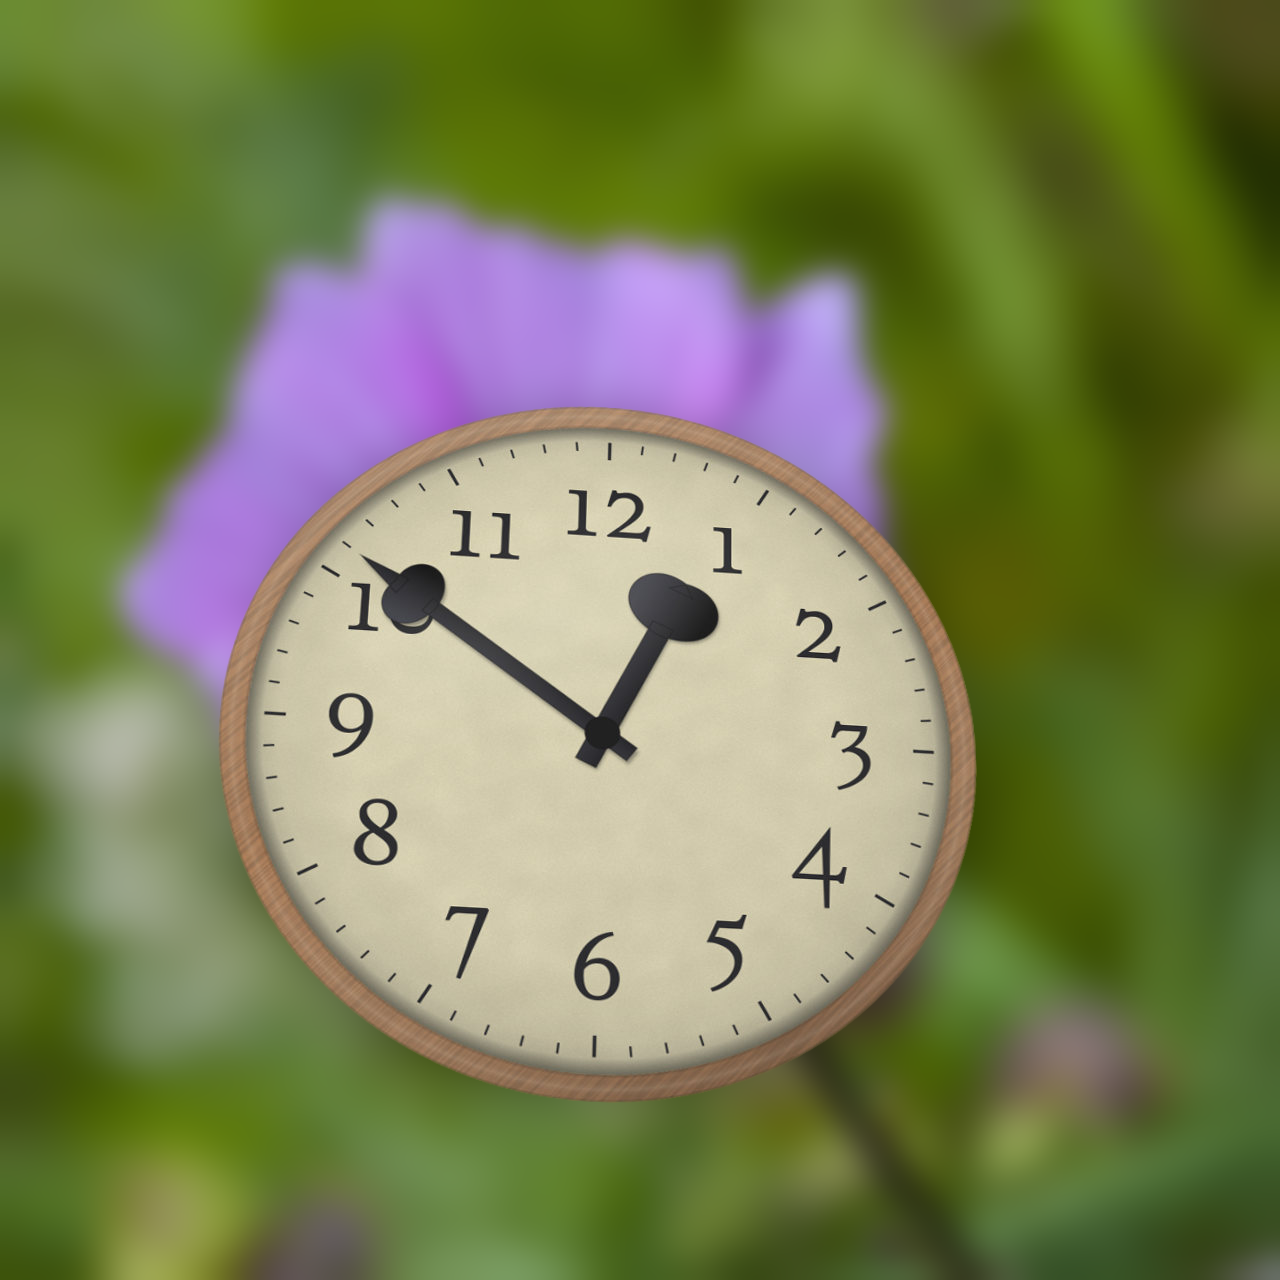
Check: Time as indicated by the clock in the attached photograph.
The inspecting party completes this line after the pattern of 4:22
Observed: 12:51
